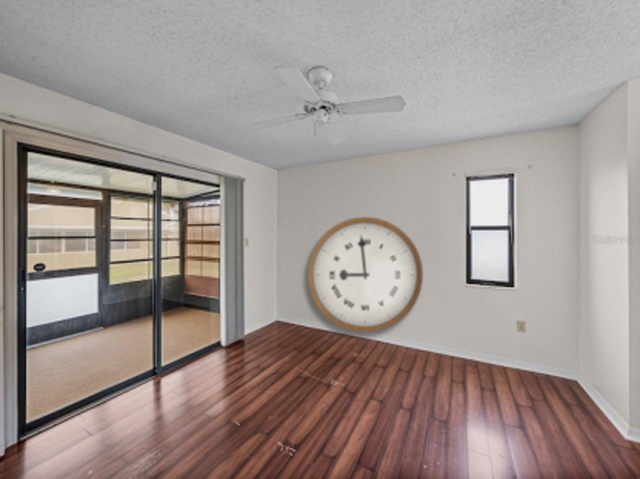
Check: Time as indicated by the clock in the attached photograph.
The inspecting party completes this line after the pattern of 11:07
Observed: 8:59
